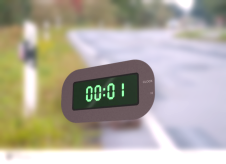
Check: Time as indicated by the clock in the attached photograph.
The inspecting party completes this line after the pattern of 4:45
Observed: 0:01
